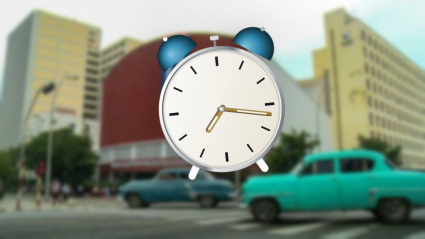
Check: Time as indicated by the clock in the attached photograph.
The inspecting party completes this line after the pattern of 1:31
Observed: 7:17
